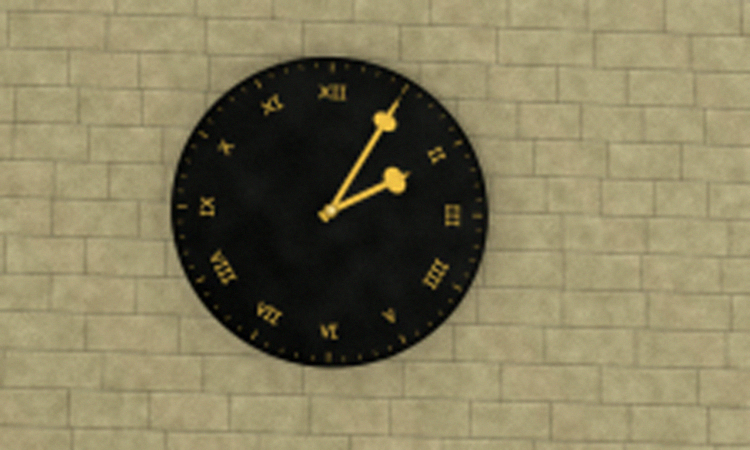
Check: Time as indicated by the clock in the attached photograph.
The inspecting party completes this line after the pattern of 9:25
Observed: 2:05
